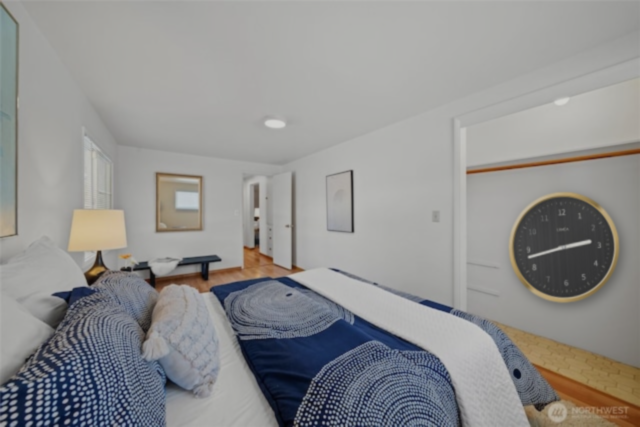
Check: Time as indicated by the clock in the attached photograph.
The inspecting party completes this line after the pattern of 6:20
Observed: 2:43
